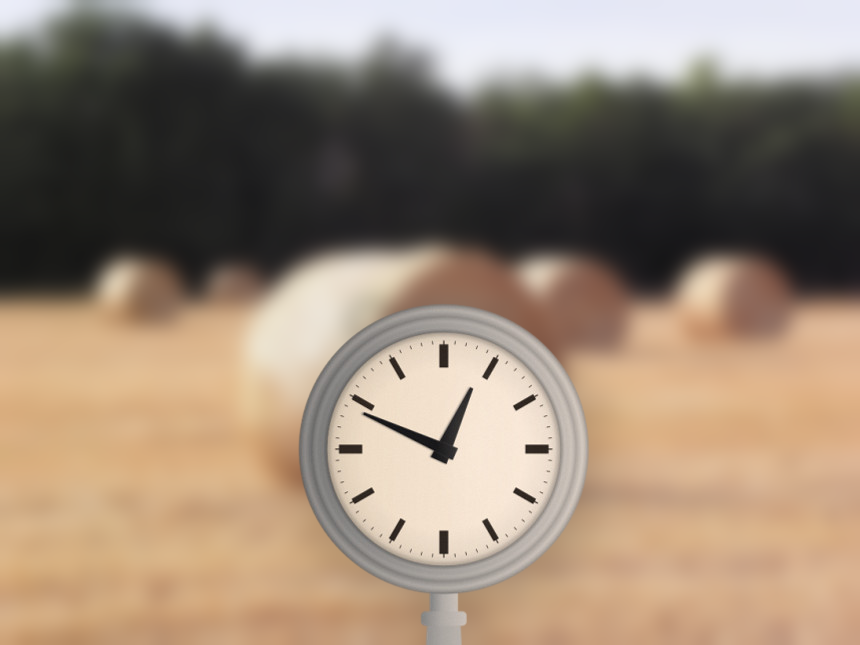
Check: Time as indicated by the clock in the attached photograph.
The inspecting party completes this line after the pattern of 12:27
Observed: 12:49
